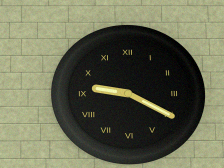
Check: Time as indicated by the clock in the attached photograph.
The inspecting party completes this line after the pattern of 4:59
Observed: 9:20
